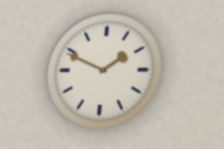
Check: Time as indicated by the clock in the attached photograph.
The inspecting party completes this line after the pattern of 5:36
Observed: 1:49
